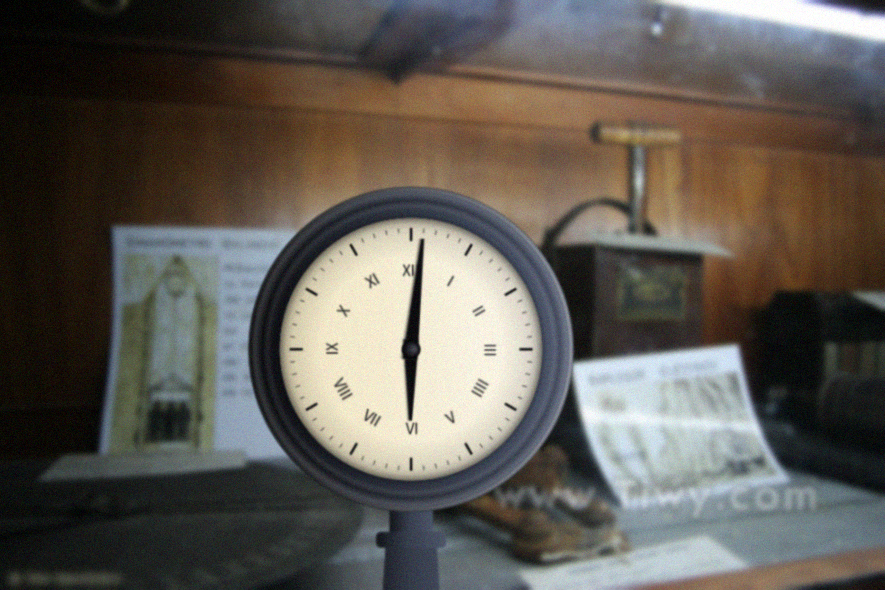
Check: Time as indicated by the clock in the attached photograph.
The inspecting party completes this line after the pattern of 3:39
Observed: 6:01
